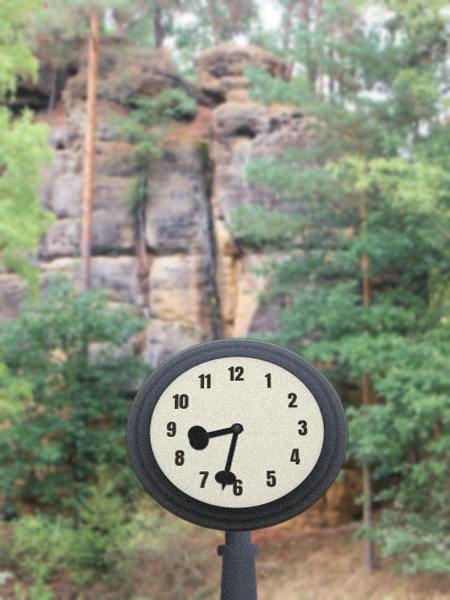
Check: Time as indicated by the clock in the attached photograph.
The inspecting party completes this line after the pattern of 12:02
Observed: 8:32
